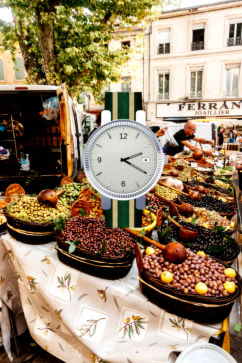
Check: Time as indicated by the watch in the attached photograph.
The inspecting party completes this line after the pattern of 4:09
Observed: 2:20
